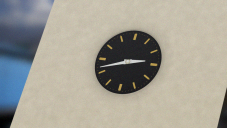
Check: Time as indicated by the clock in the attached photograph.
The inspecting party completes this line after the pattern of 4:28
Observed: 2:42
